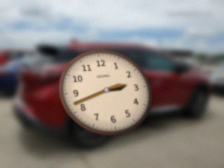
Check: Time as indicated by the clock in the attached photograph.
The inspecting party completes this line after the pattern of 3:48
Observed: 2:42
